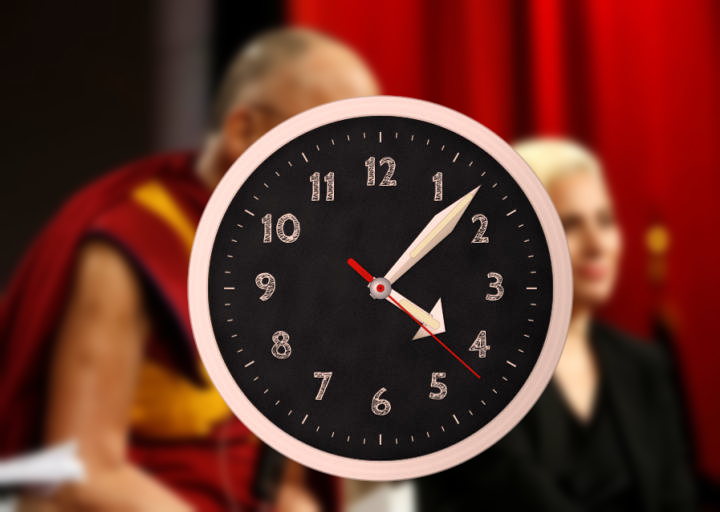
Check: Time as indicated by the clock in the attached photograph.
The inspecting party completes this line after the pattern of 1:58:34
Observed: 4:07:22
